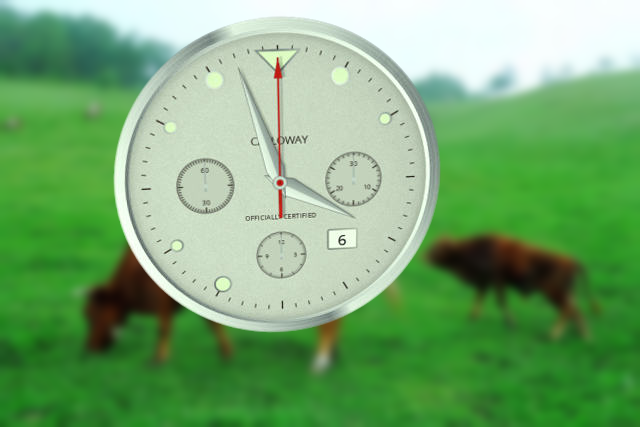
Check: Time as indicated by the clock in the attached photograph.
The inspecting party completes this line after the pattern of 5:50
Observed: 3:57
